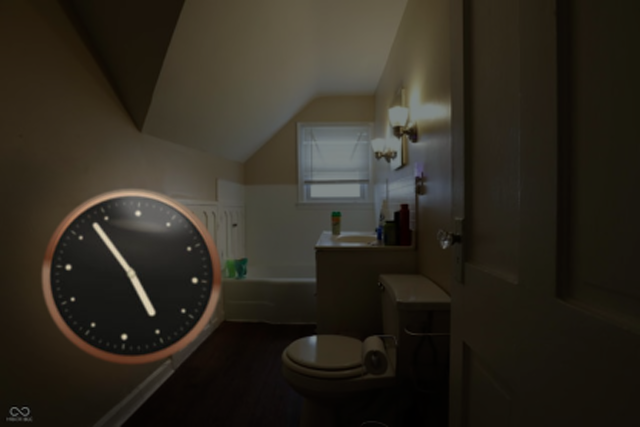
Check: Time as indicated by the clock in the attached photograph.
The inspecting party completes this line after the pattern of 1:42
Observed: 4:53
